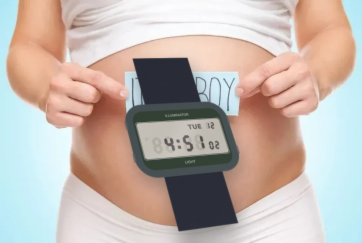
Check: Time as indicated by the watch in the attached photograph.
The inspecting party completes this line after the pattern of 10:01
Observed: 4:51
